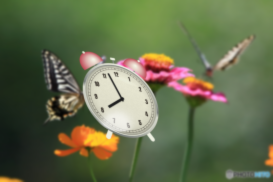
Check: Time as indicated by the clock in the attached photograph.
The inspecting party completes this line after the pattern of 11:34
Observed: 7:57
